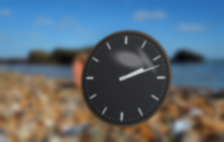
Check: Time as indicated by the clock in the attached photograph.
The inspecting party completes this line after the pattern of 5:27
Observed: 2:12
